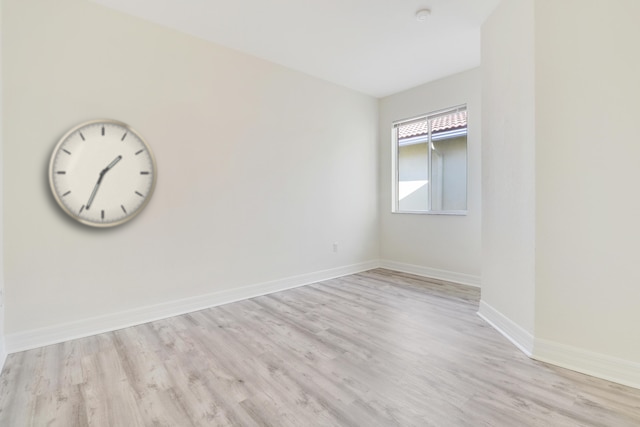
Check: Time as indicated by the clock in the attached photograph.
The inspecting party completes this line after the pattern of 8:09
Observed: 1:34
